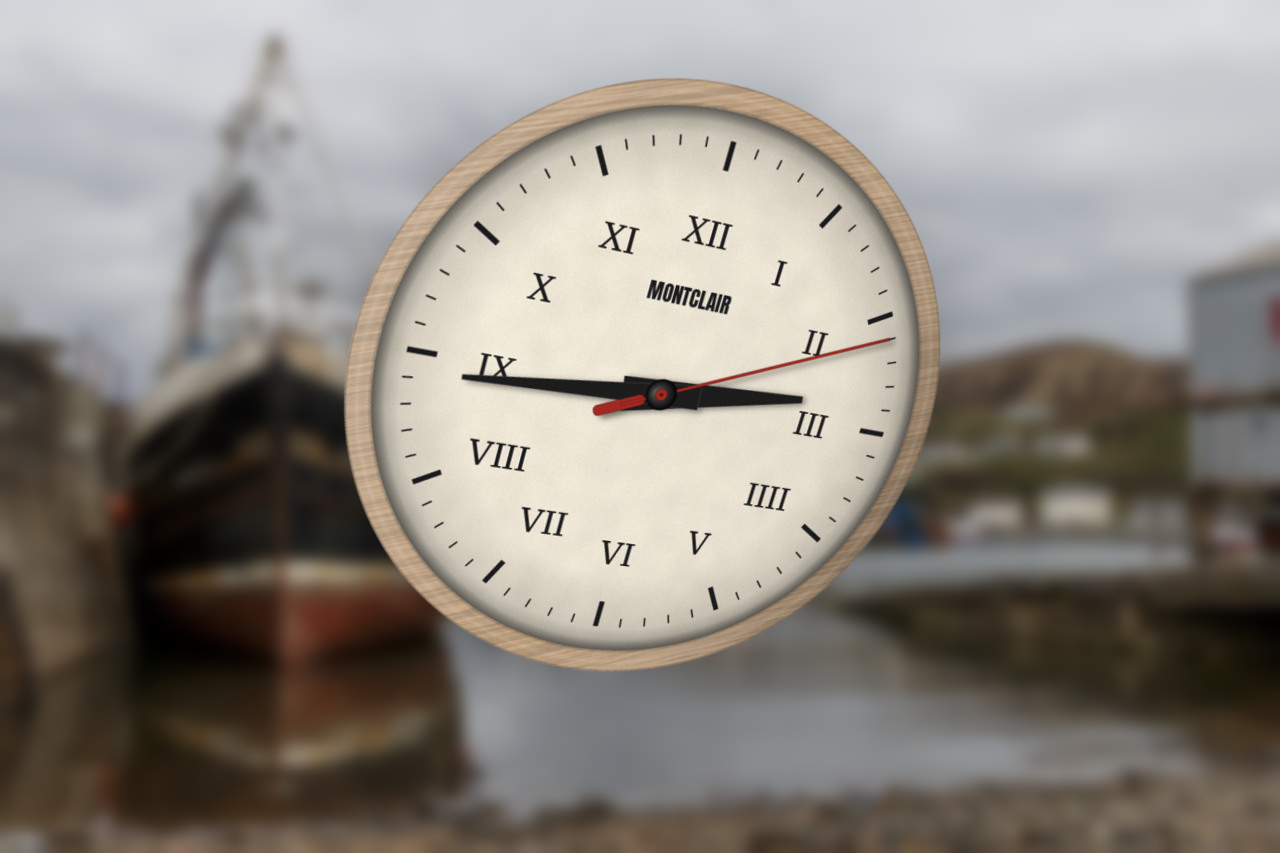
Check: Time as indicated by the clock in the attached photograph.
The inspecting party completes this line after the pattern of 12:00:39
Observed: 2:44:11
